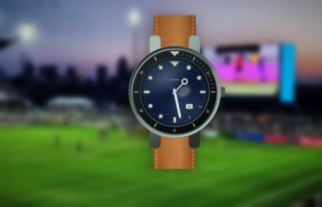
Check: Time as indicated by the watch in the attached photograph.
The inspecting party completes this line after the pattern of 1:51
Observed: 1:28
